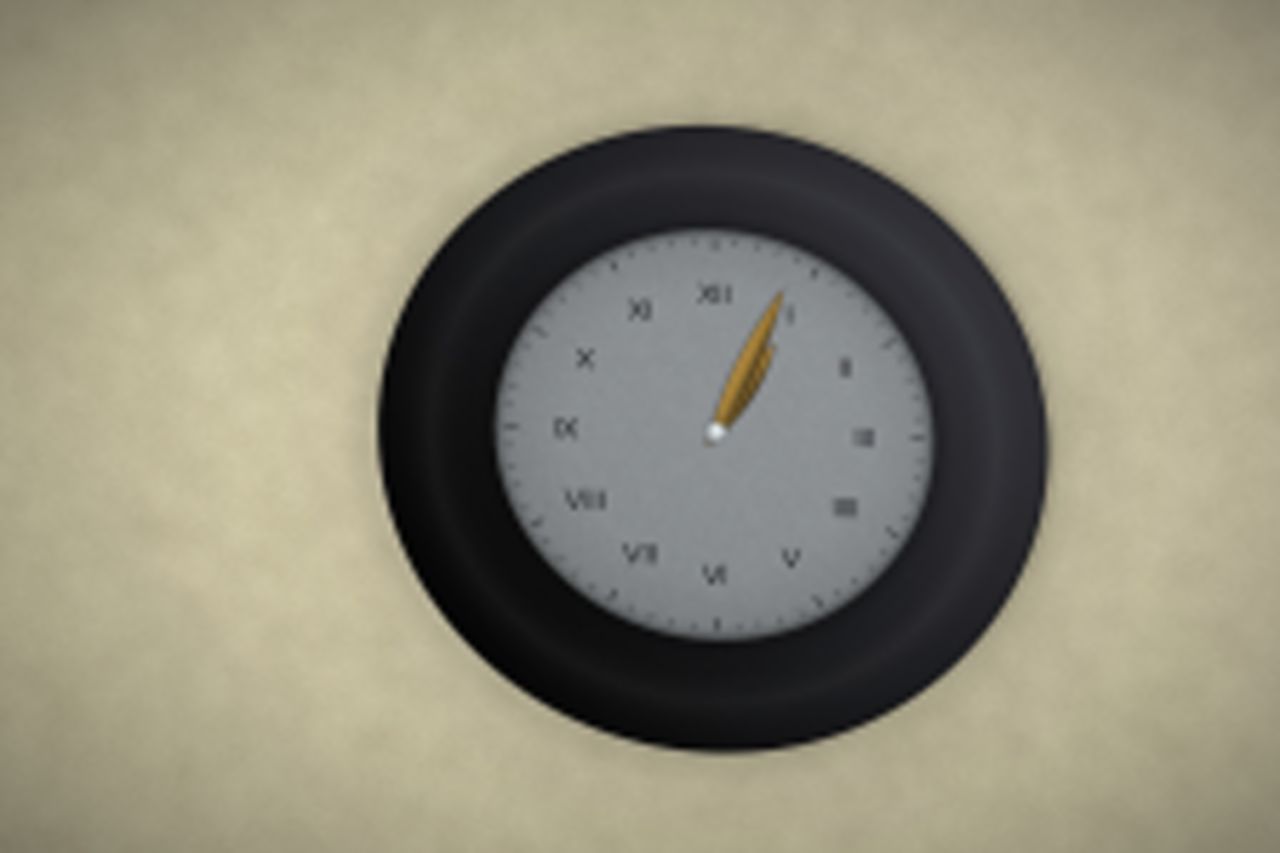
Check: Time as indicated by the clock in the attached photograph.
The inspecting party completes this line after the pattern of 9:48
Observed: 1:04
